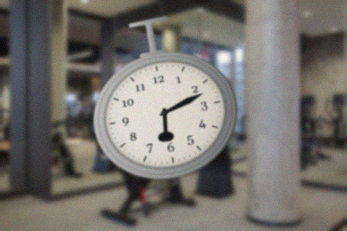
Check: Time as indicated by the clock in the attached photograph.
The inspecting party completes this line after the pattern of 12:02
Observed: 6:12
